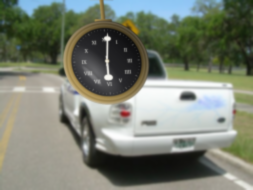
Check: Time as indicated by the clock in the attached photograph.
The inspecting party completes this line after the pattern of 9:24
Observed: 6:01
